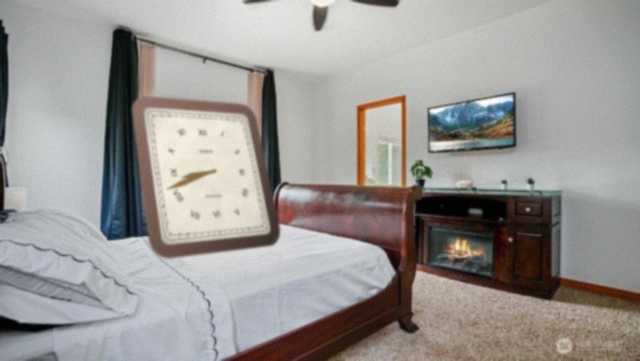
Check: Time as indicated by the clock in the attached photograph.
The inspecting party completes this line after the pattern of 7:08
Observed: 8:42
